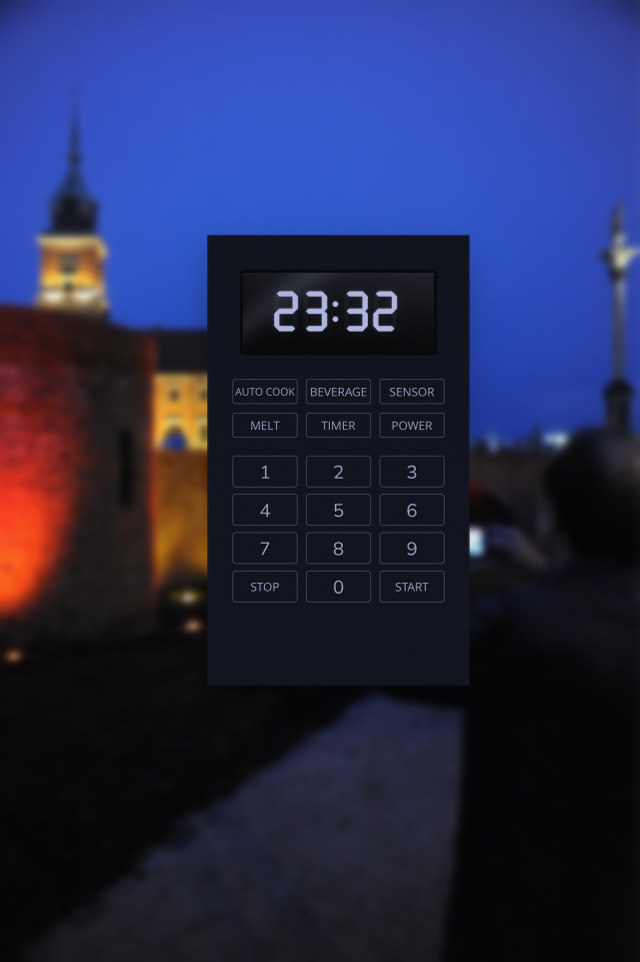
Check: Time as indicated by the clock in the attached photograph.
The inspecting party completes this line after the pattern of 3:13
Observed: 23:32
